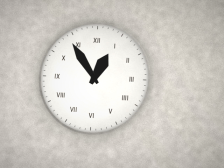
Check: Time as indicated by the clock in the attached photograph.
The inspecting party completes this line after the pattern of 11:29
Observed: 12:54
